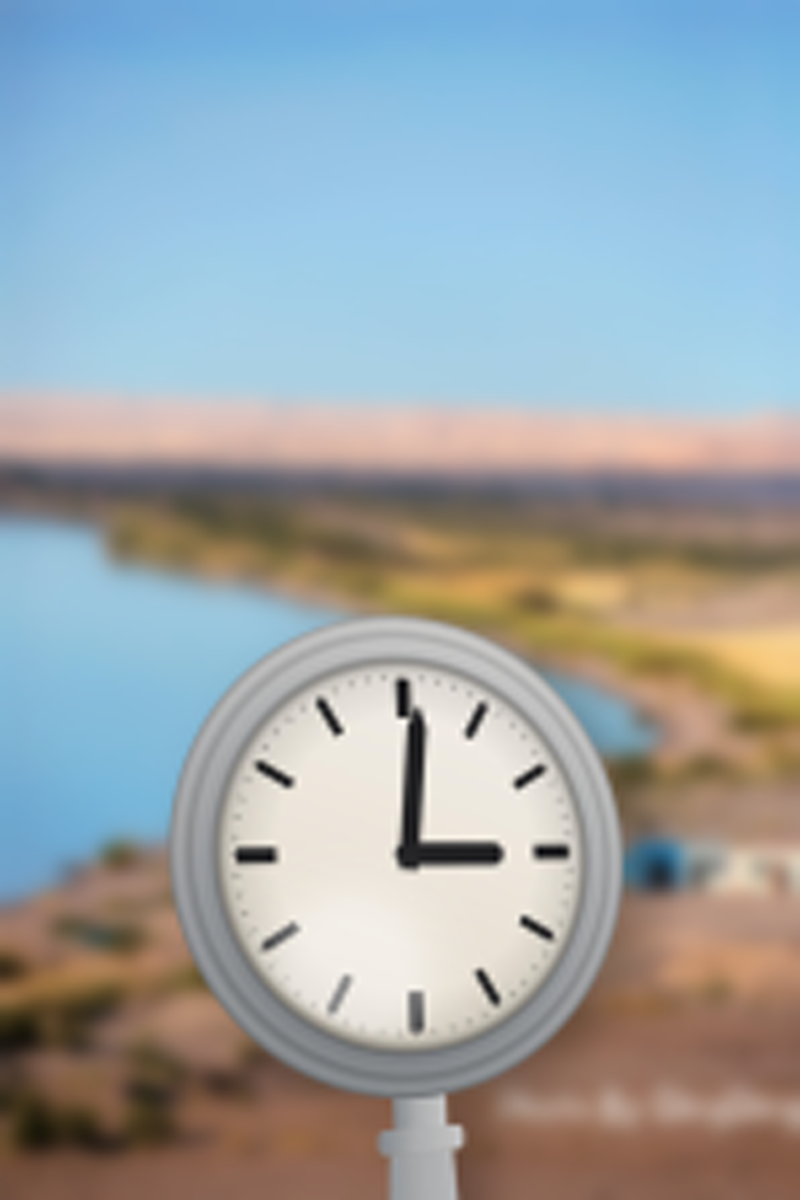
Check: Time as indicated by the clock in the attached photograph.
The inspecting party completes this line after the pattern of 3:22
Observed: 3:01
